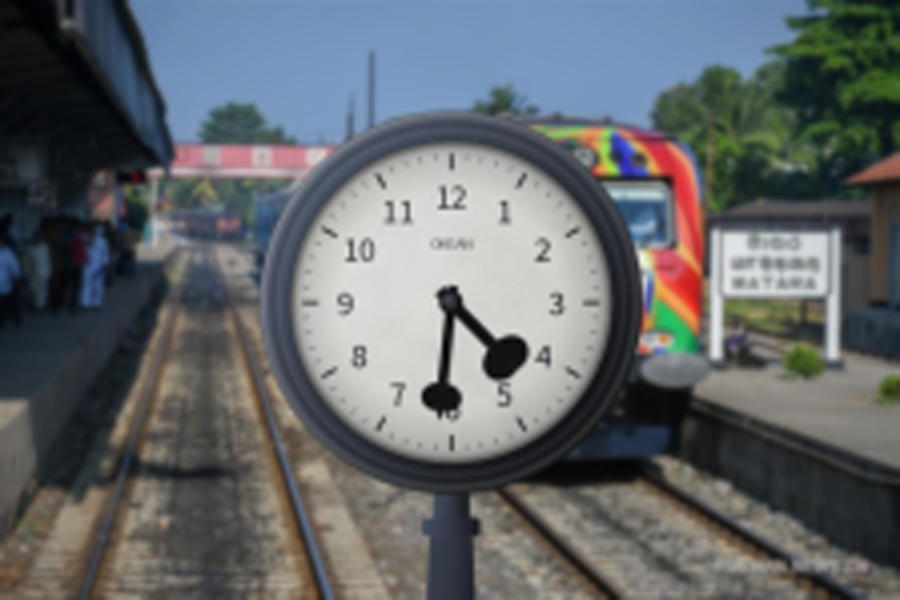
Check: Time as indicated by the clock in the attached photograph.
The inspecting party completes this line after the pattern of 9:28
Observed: 4:31
